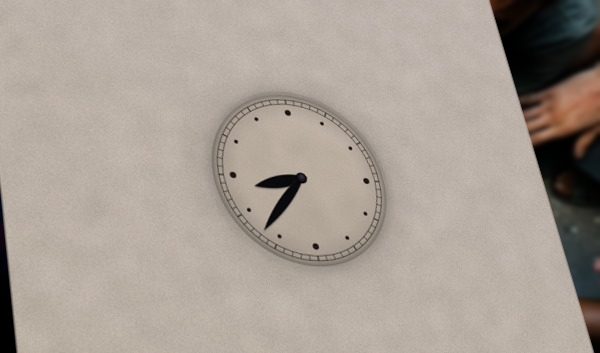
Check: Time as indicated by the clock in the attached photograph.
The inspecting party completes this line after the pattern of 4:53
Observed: 8:37
